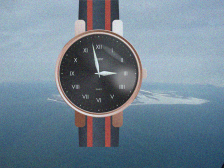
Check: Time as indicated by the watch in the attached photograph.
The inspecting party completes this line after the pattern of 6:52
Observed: 2:58
